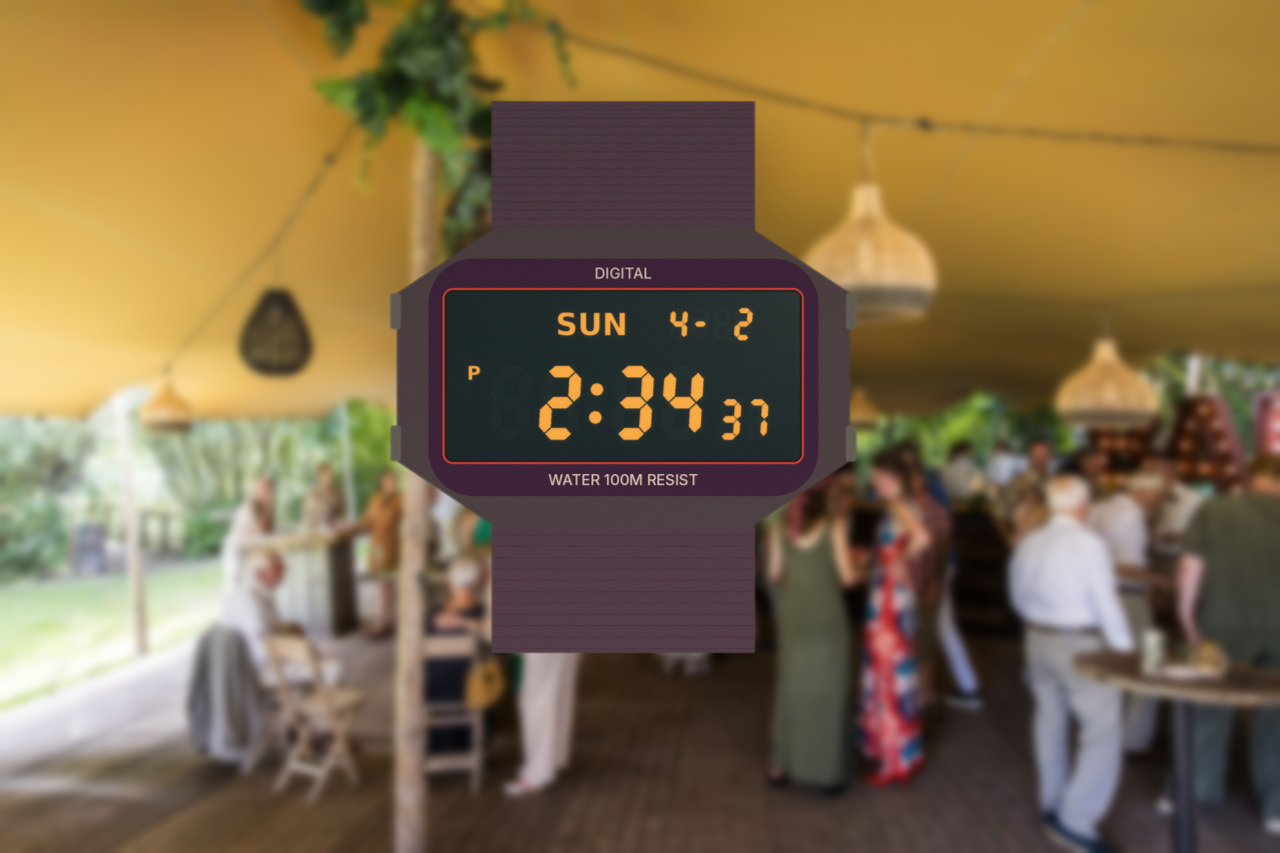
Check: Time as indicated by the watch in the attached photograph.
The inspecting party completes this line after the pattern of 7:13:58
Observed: 2:34:37
